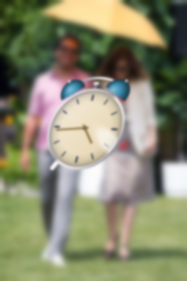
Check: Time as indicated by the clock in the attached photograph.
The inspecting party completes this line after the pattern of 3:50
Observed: 4:44
